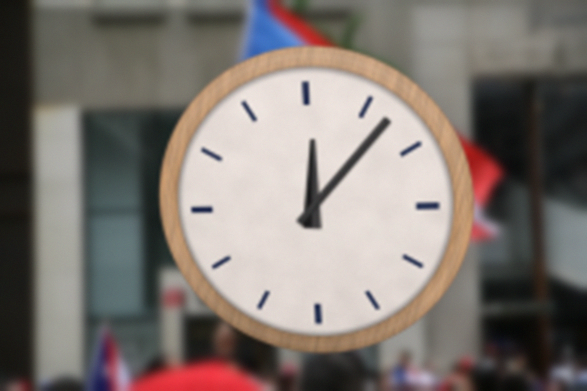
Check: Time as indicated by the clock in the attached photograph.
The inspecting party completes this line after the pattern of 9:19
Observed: 12:07
